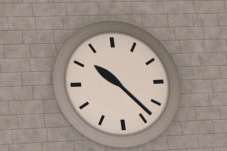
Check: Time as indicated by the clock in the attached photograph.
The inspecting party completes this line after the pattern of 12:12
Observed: 10:23
